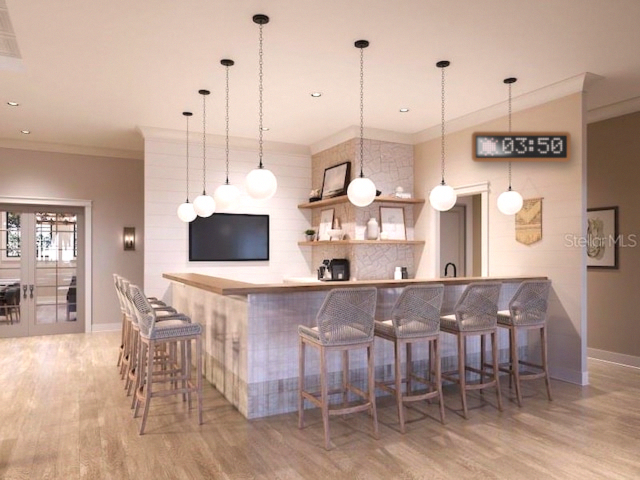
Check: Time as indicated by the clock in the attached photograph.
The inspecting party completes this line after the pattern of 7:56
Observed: 3:50
